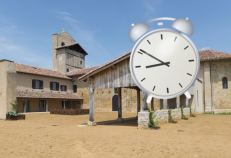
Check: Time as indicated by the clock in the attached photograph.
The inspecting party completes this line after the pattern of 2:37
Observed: 8:51
